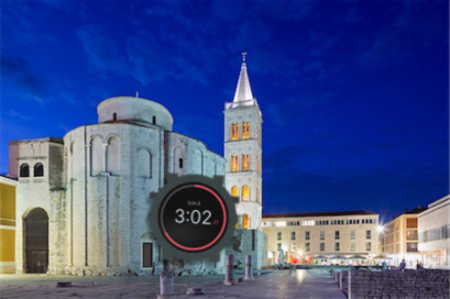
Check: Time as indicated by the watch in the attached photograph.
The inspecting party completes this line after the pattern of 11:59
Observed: 3:02
